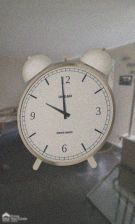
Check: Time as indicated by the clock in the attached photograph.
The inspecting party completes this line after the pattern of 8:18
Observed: 9:59
